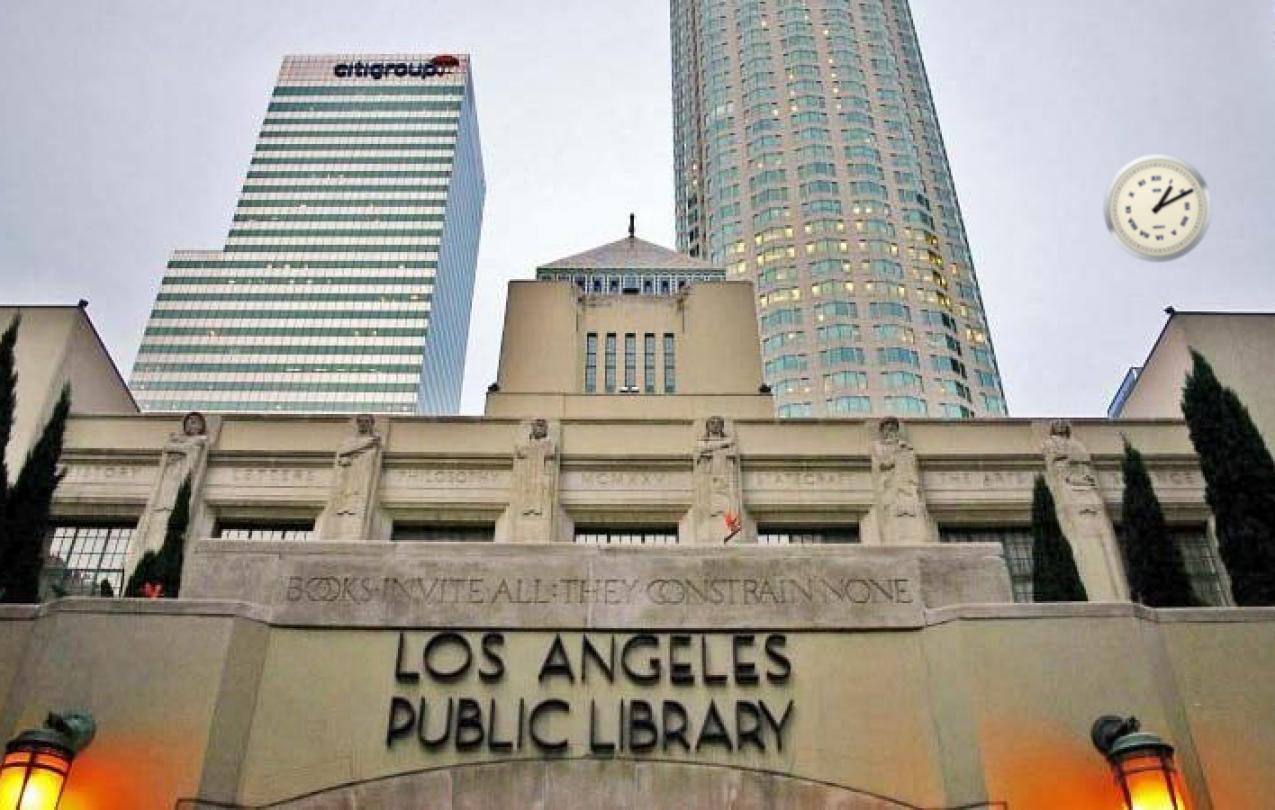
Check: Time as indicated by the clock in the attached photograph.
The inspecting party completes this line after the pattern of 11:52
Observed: 1:11
